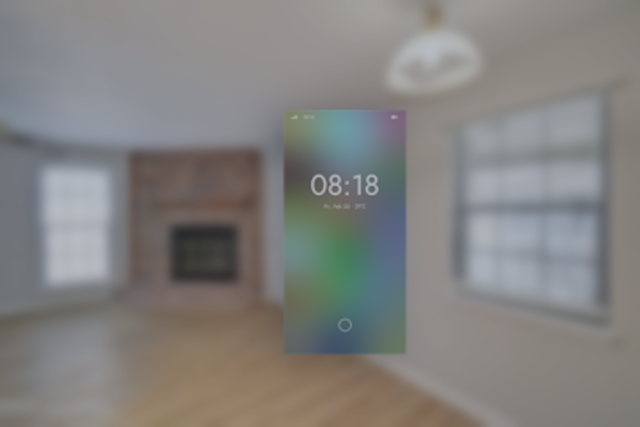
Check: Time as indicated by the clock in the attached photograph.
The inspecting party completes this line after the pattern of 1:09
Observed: 8:18
